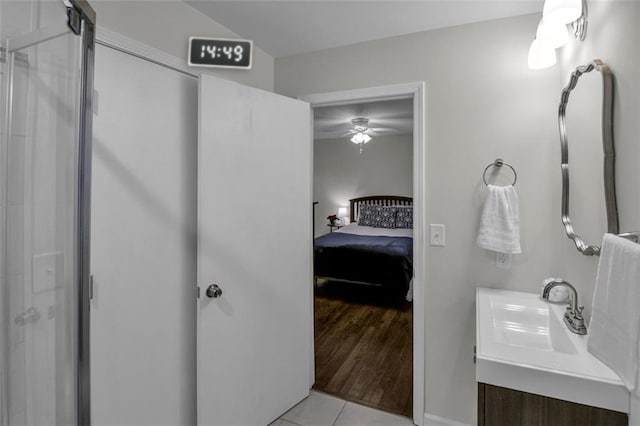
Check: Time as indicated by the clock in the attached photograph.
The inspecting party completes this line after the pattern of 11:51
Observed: 14:49
